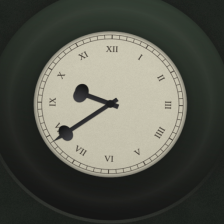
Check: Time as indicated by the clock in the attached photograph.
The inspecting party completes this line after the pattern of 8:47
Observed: 9:39
